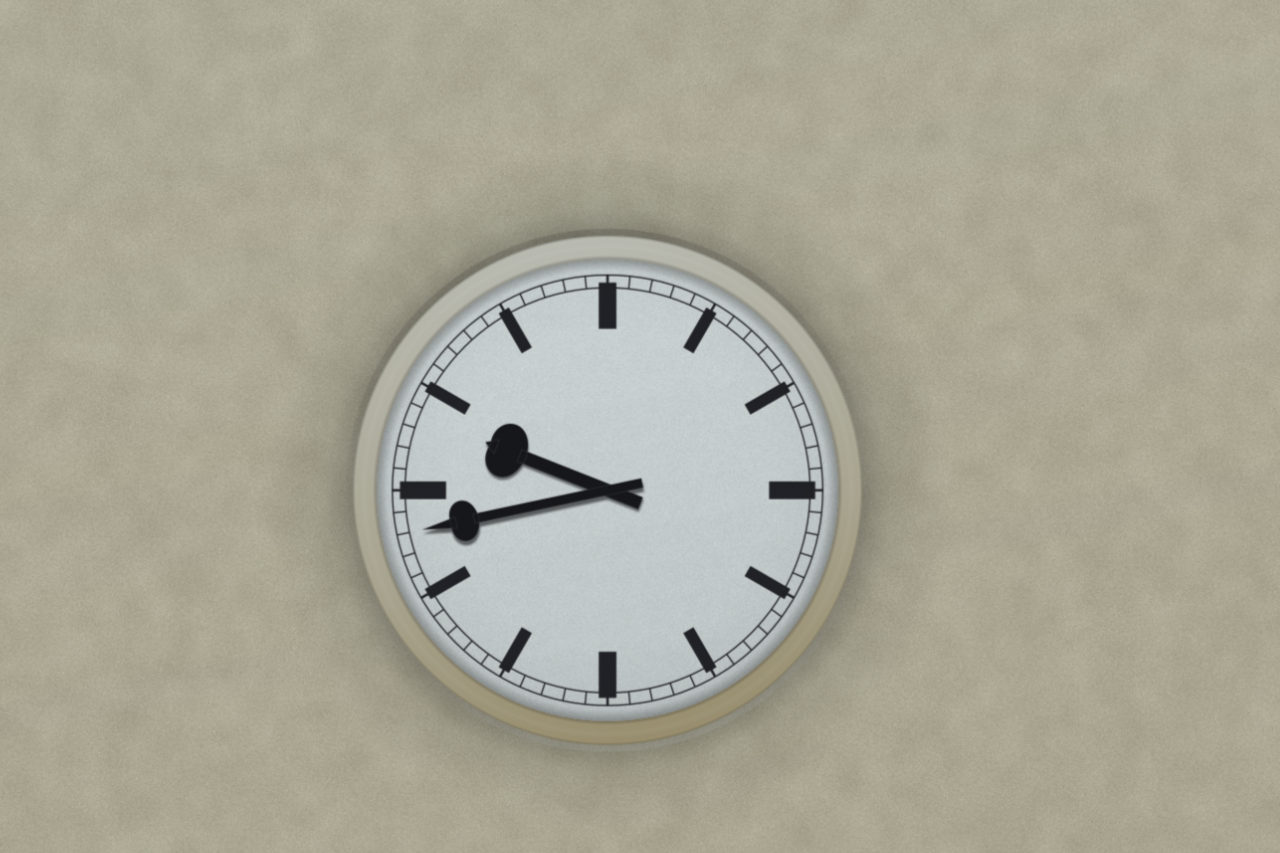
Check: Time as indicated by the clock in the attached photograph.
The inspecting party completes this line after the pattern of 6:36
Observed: 9:43
